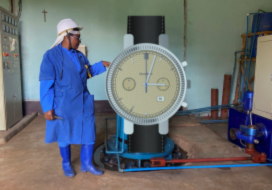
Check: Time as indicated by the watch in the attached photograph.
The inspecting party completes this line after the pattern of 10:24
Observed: 3:03
